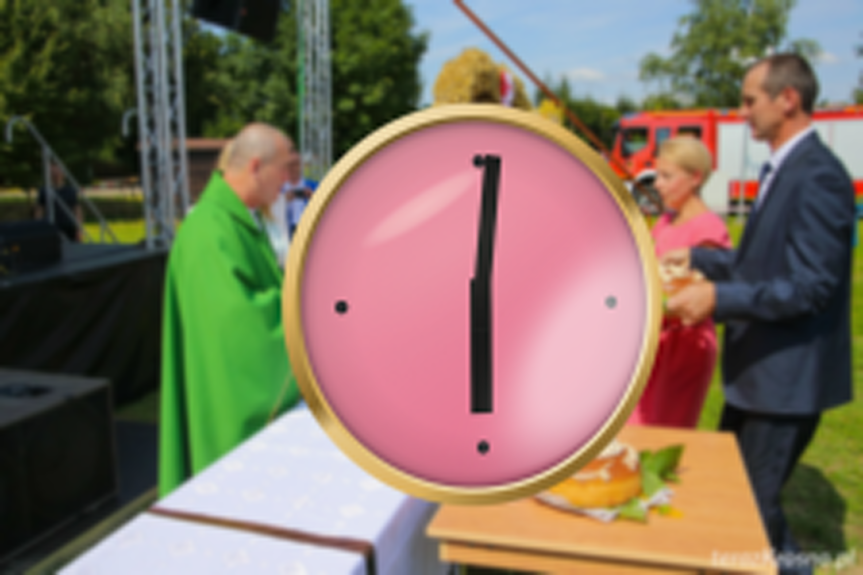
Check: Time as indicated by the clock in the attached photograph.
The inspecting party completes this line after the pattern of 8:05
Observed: 6:01
